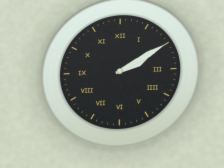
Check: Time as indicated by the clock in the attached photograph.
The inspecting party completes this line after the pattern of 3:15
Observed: 2:10
